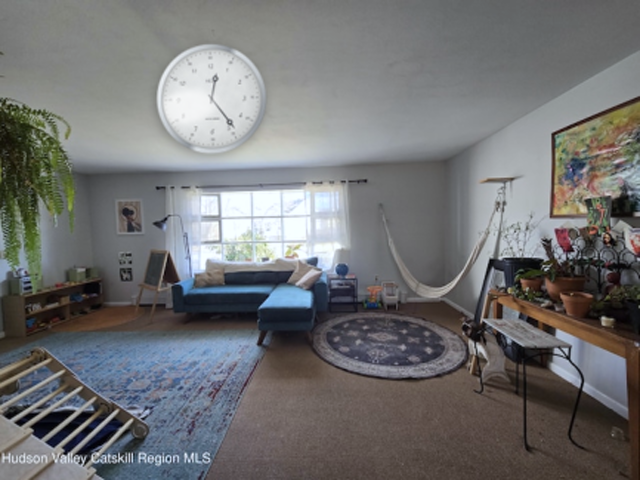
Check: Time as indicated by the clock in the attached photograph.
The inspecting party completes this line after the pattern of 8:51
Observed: 12:24
